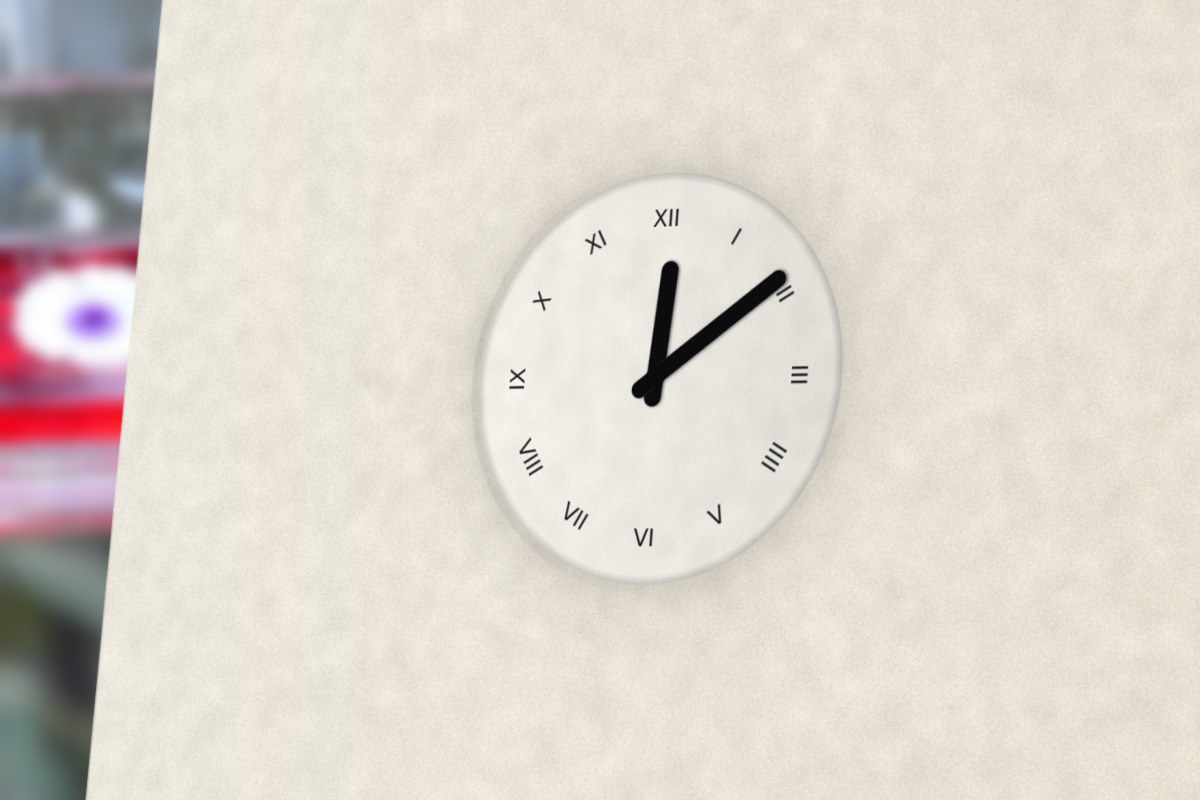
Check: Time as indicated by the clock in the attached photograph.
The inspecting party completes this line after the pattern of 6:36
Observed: 12:09
